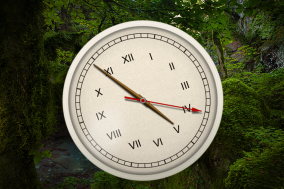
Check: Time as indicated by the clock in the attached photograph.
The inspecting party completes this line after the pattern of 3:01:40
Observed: 4:54:20
